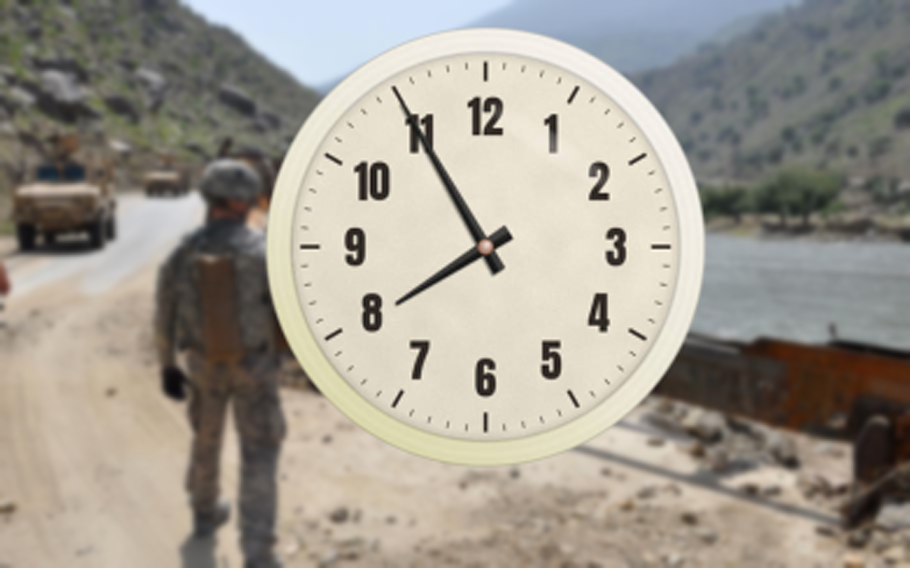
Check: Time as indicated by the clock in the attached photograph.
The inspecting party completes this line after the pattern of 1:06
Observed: 7:55
